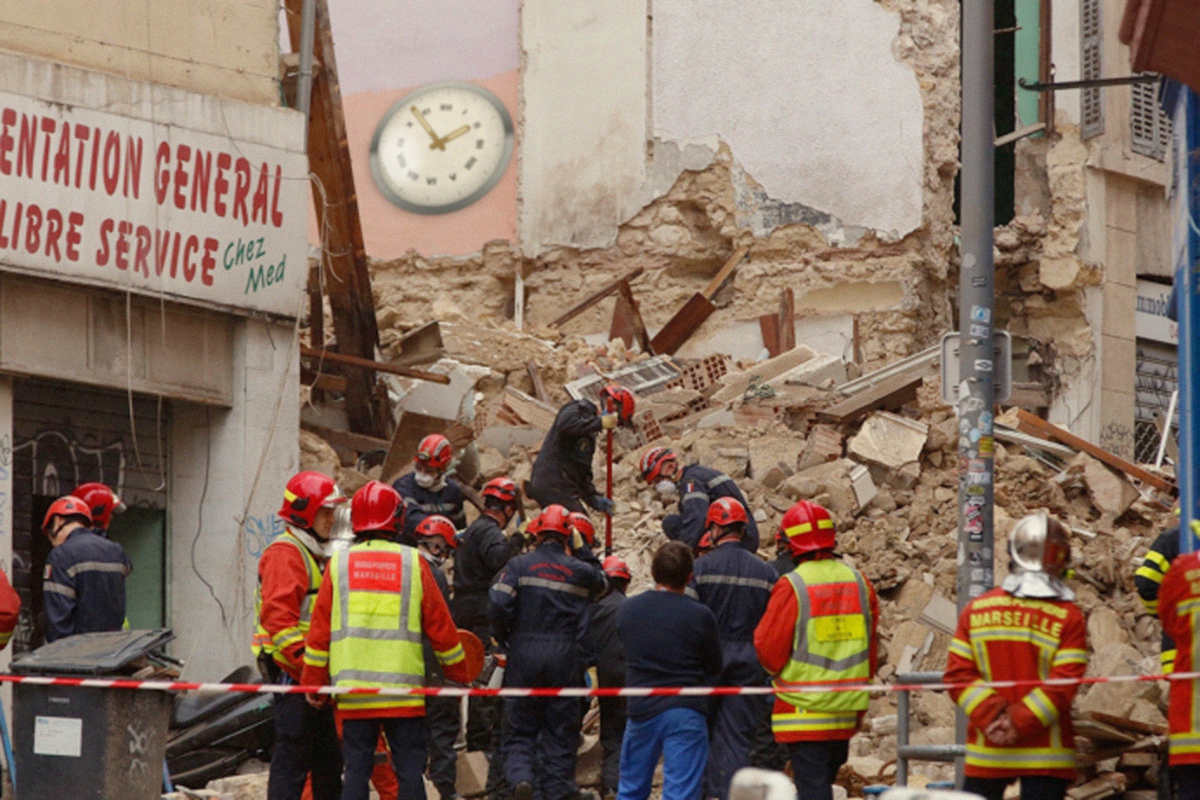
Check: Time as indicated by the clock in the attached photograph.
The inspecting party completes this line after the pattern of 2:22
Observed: 1:53
